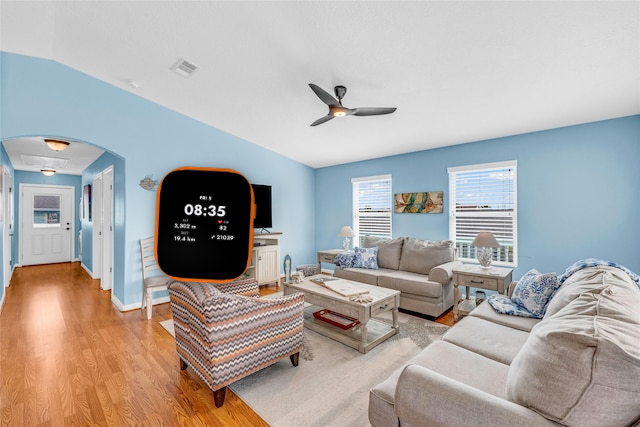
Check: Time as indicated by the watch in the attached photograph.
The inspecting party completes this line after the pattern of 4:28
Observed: 8:35
